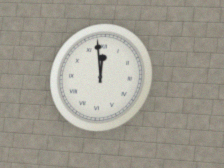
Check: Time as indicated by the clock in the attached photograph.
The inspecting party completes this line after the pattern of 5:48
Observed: 11:58
